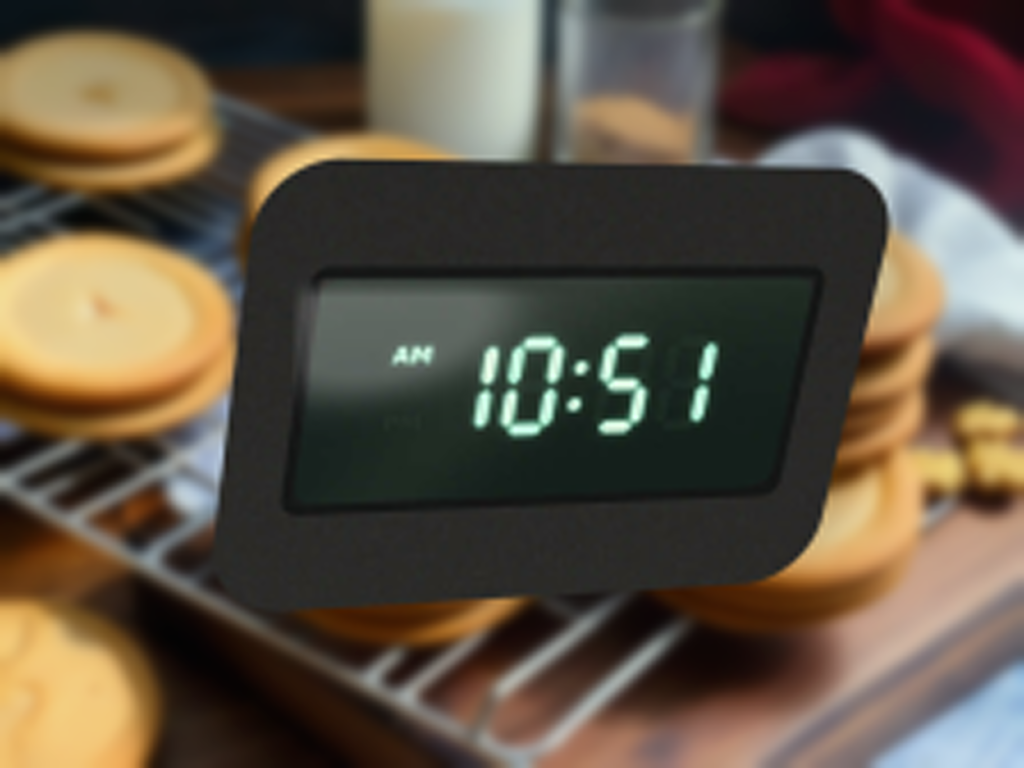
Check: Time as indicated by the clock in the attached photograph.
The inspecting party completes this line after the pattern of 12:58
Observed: 10:51
